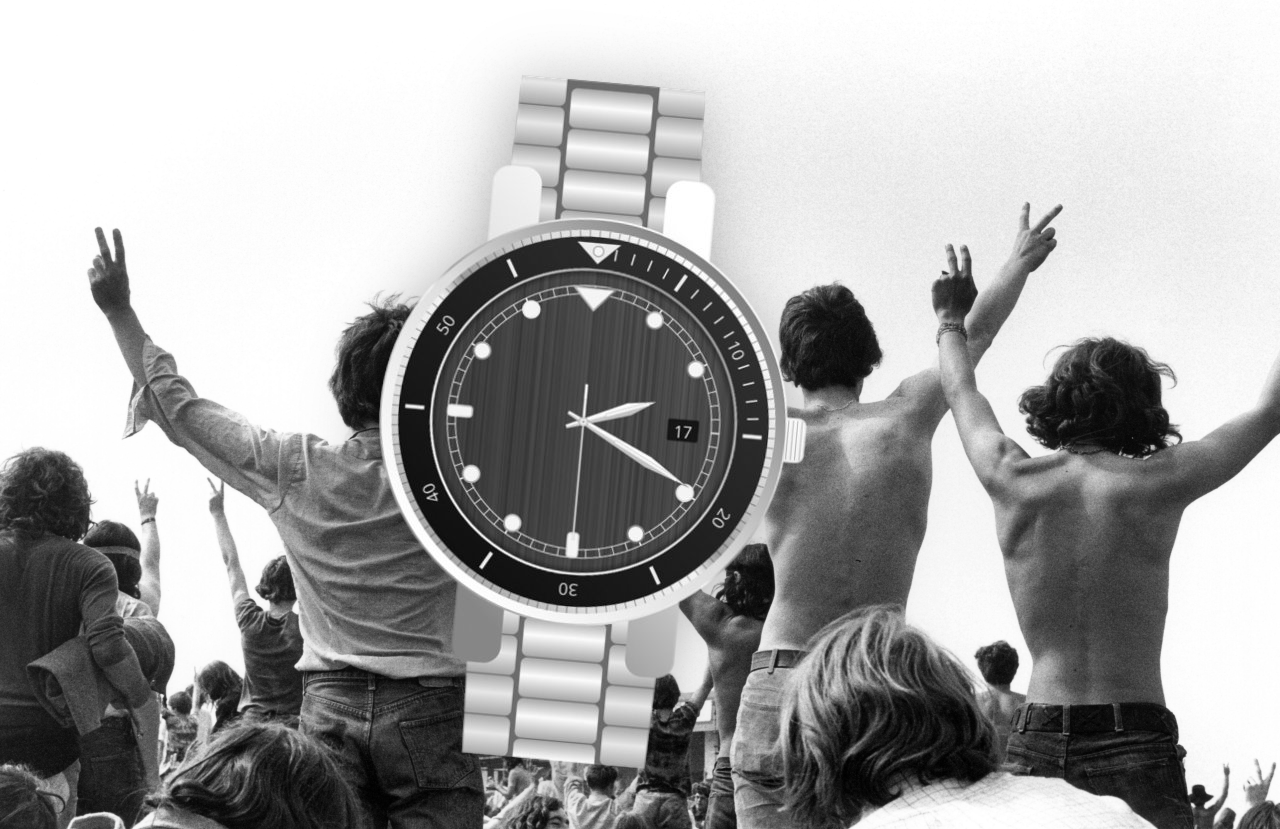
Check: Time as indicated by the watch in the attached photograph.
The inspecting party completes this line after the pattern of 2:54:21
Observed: 2:19:30
